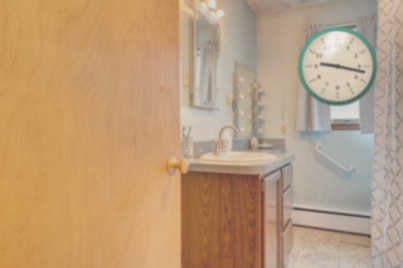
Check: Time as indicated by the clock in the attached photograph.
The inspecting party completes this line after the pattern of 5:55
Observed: 9:17
